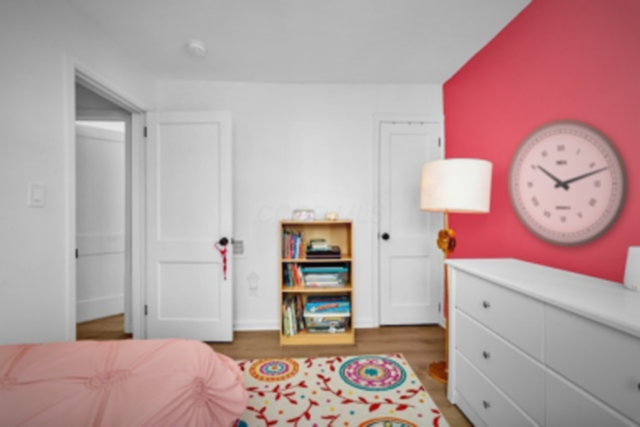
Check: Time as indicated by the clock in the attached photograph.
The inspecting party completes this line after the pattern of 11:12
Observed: 10:12
